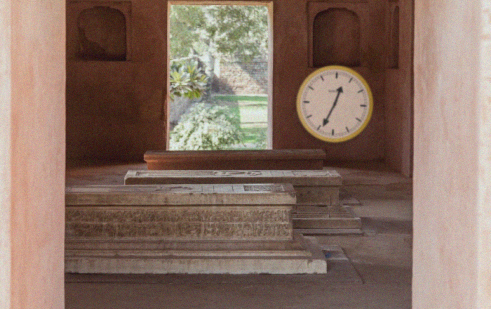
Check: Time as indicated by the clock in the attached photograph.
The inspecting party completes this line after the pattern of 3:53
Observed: 12:34
